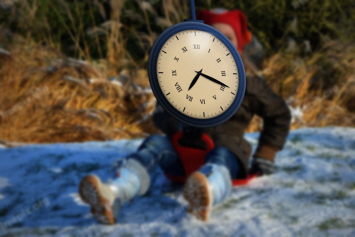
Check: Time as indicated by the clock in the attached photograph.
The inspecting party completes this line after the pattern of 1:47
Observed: 7:19
